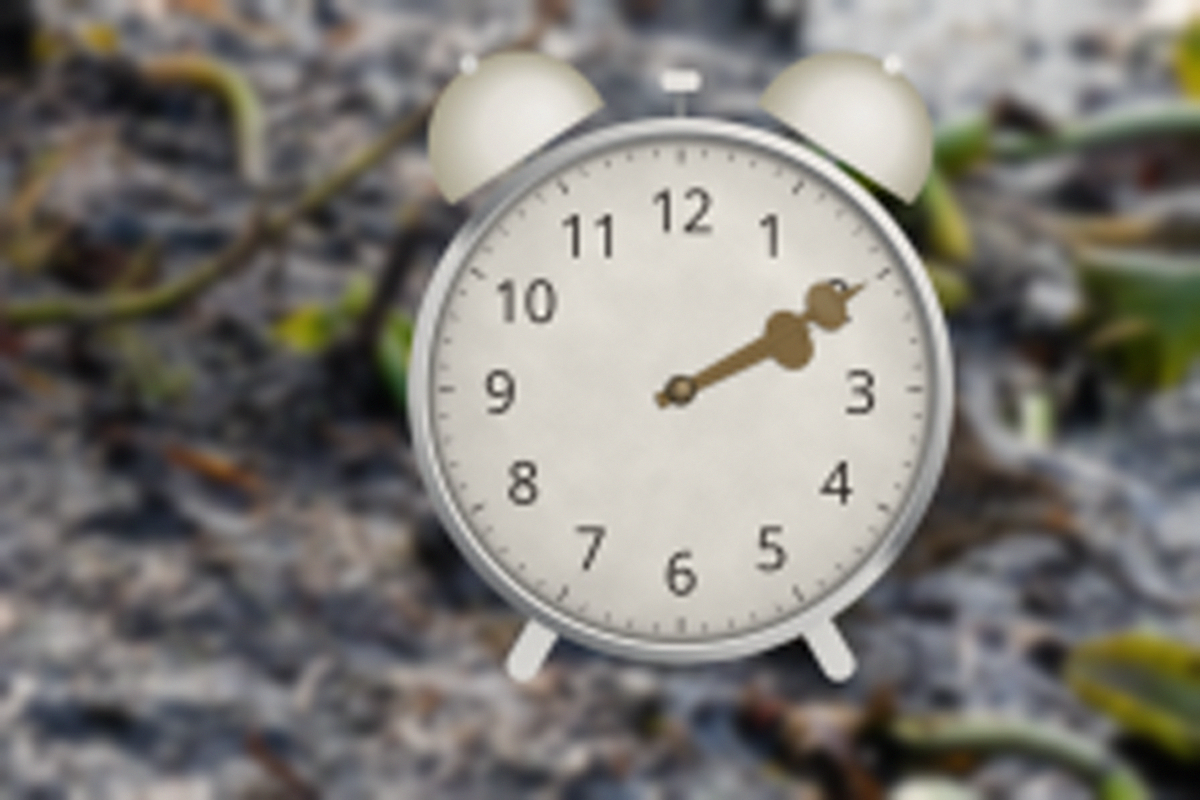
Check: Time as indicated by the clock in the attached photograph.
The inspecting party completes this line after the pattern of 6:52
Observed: 2:10
